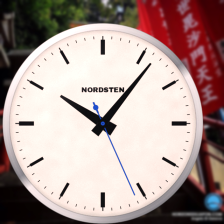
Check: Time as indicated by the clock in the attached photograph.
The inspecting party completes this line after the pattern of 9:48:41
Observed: 10:06:26
